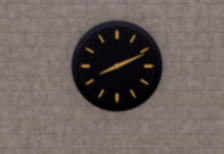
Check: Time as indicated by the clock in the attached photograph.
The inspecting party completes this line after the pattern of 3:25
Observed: 8:11
